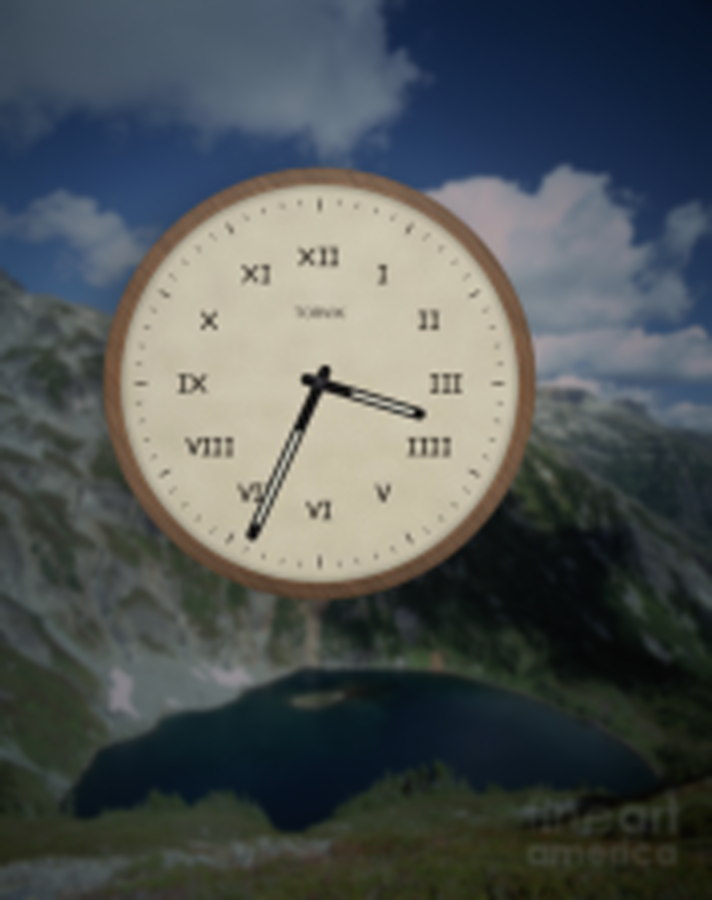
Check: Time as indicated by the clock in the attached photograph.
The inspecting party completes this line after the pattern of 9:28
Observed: 3:34
